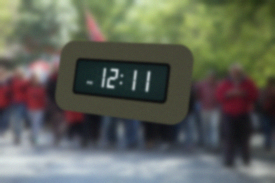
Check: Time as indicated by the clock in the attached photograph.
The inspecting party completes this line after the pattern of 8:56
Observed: 12:11
